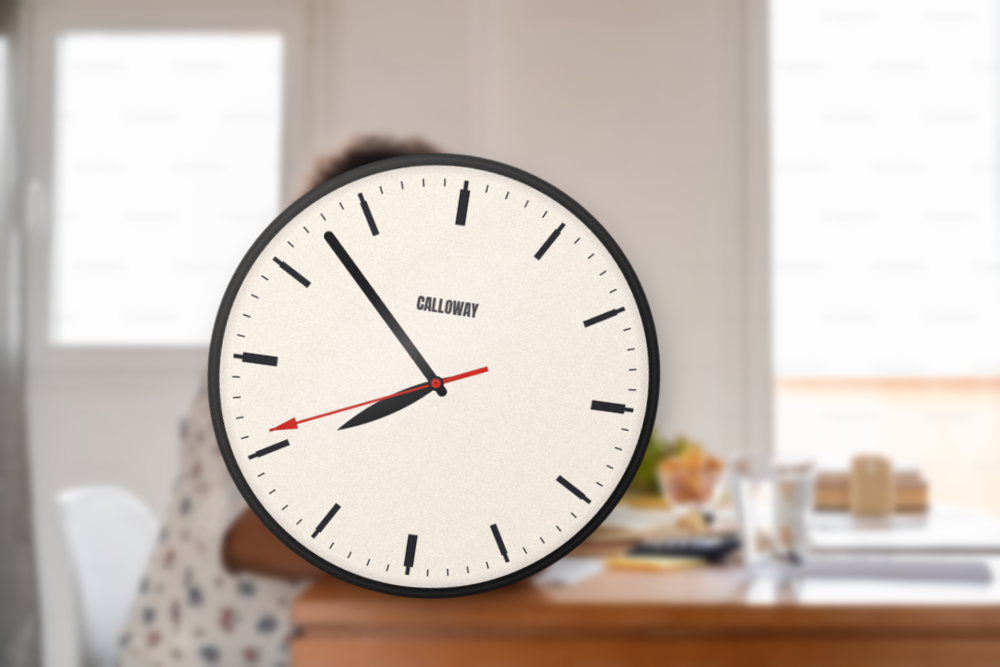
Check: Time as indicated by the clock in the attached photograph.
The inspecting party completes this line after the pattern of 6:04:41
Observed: 7:52:41
